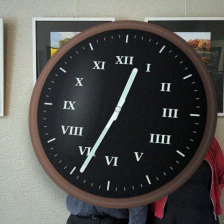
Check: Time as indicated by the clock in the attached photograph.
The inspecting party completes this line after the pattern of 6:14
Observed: 12:34
